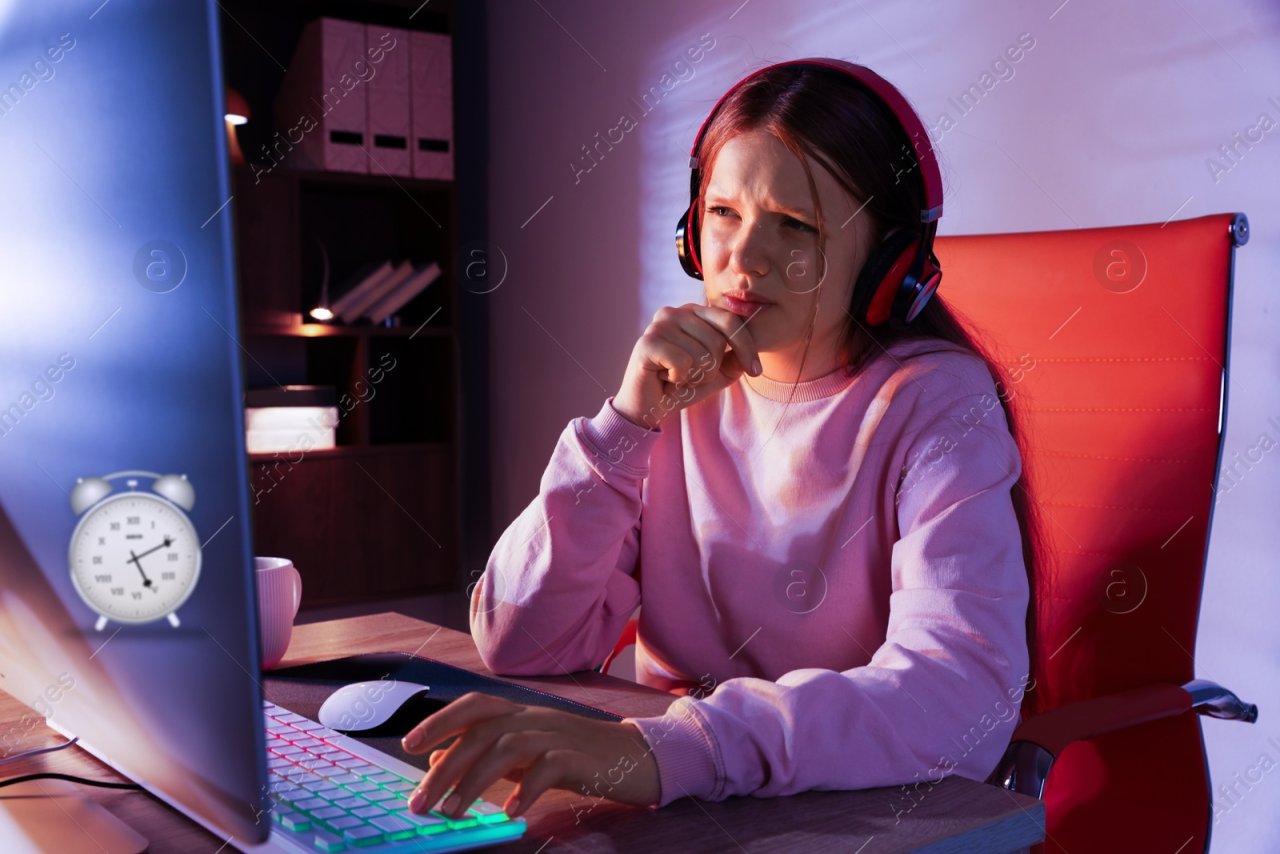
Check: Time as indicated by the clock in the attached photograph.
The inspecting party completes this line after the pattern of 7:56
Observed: 5:11
